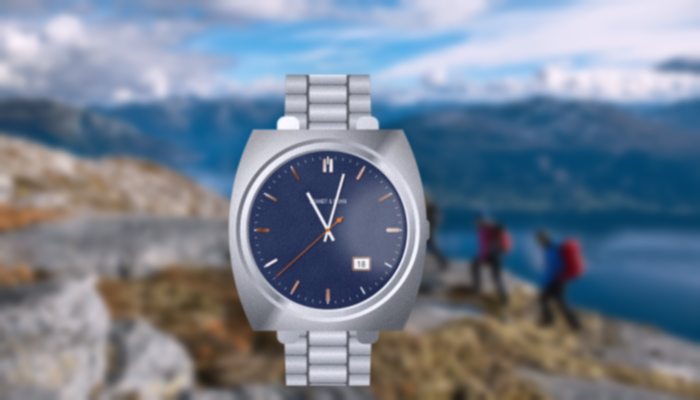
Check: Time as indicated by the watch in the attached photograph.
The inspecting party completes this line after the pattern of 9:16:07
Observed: 11:02:38
